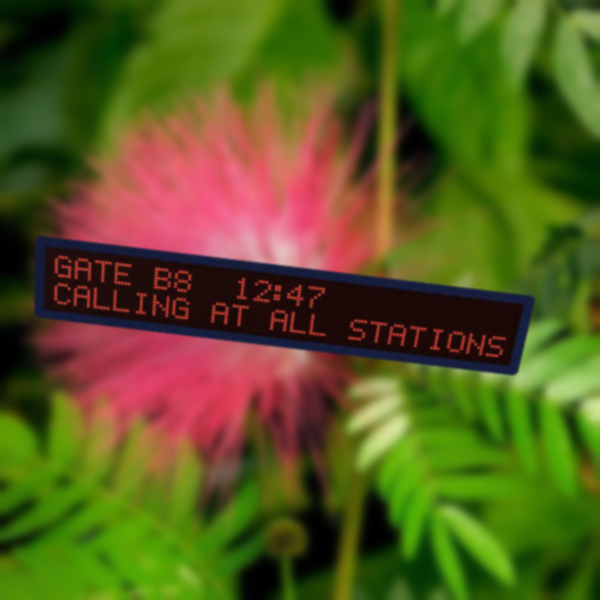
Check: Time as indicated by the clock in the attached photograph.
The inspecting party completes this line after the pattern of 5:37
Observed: 12:47
